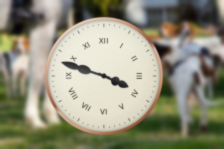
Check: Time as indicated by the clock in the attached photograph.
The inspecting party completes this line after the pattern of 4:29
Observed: 3:48
